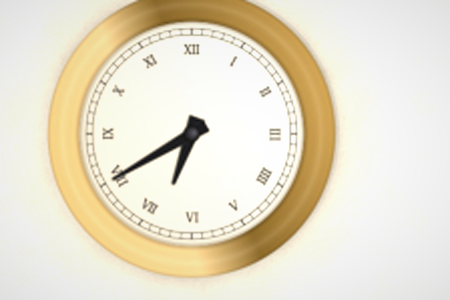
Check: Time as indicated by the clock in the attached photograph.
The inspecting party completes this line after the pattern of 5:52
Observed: 6:40
